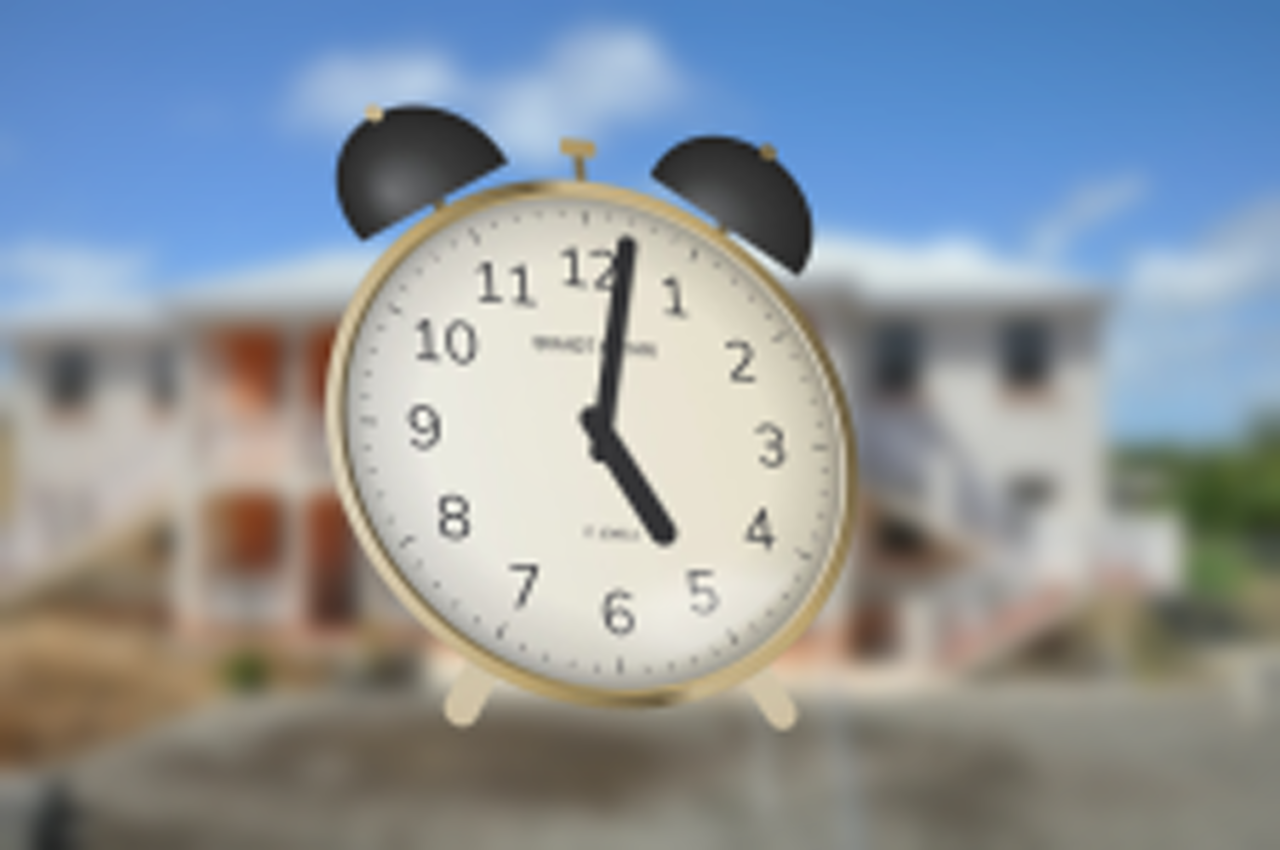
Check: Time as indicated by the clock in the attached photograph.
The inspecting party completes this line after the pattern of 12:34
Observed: 5:02
